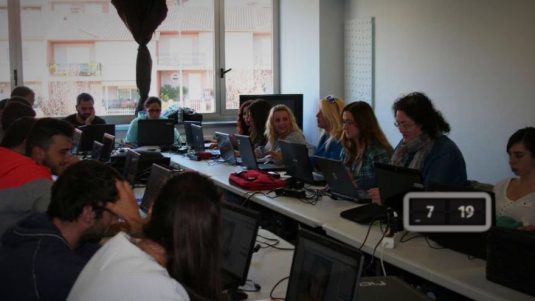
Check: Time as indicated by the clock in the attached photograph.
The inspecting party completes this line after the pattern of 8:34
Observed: 7:19
